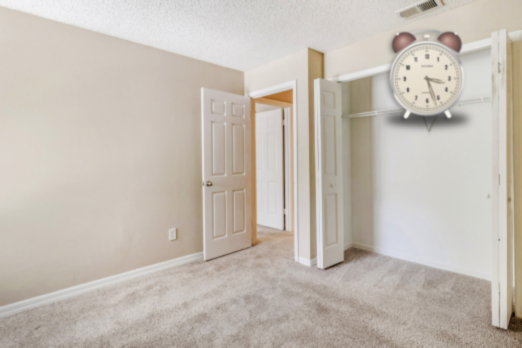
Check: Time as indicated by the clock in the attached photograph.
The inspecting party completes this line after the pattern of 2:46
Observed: 3:27
